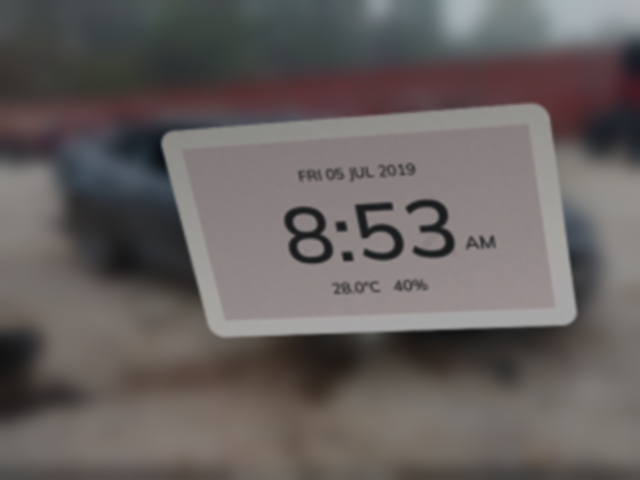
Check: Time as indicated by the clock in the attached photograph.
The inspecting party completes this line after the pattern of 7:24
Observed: 8:53
